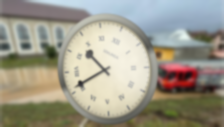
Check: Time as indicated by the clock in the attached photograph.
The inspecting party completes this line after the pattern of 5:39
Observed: 9:36
